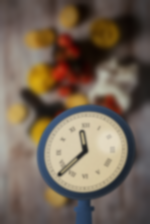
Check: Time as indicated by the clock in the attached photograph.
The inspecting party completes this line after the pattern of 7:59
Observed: 11:38
